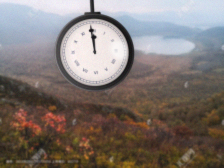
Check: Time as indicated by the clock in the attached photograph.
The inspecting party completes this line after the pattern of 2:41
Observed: 11:59
